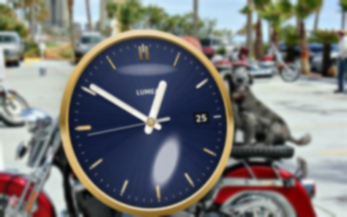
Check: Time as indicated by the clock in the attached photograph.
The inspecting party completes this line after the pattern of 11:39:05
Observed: 12:50:44
